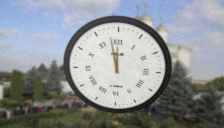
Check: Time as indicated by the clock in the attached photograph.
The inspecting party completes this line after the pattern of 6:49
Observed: 11:58
